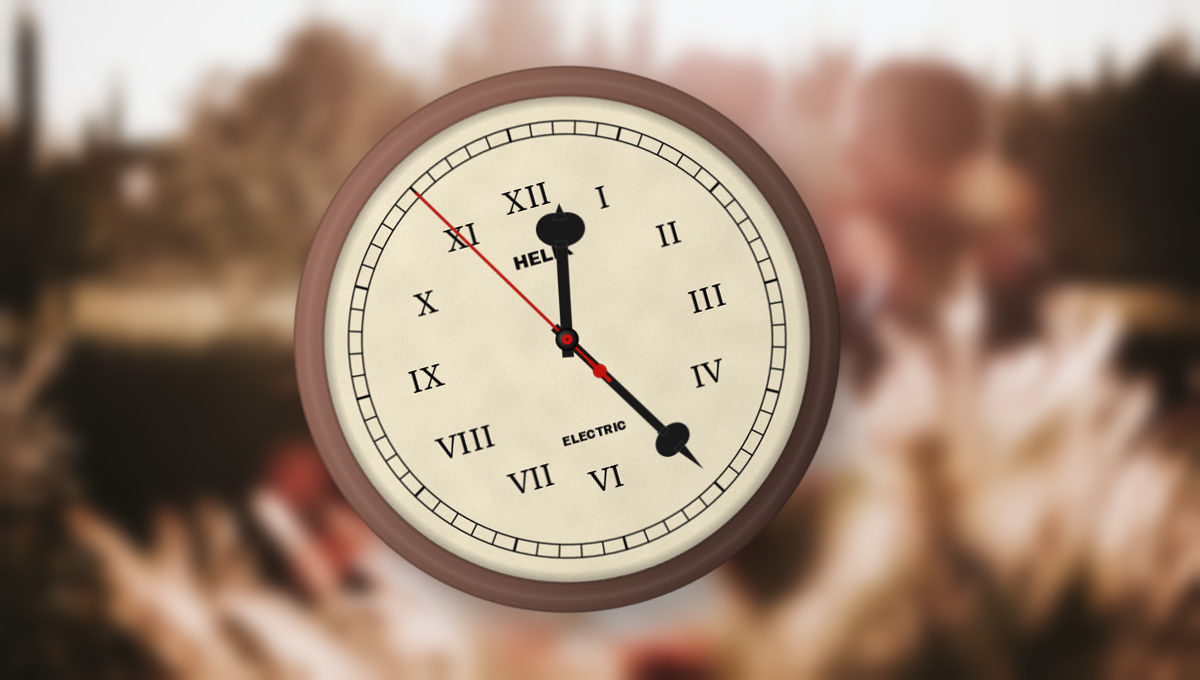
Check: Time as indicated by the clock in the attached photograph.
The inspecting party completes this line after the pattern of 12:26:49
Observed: 12:24:55
